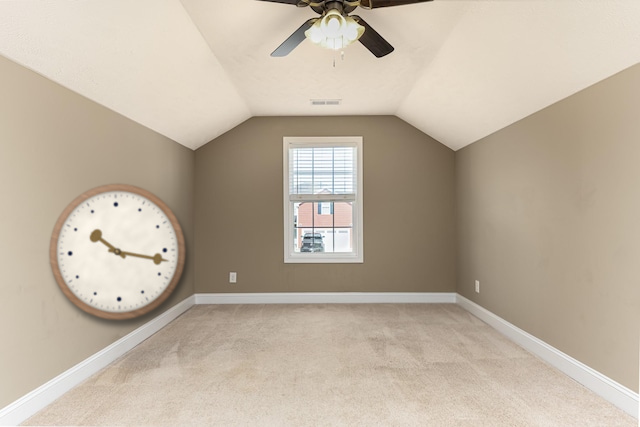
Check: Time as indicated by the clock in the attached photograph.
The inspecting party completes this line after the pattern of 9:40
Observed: 10:17
